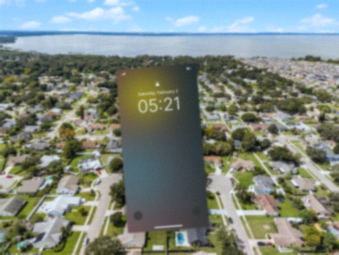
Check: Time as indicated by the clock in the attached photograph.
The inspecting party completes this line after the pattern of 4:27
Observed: 5:21
